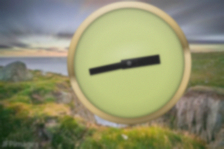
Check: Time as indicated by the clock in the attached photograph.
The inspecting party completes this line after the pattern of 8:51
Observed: 2:43
